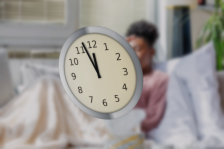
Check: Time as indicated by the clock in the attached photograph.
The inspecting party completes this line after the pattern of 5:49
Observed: 11:57
